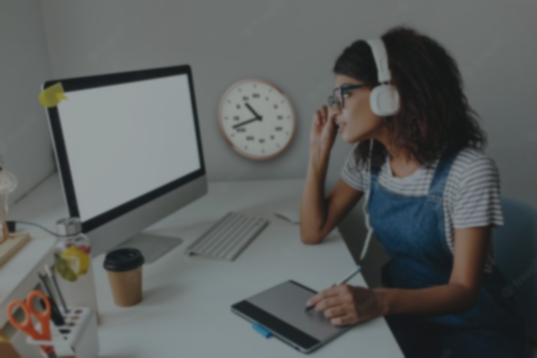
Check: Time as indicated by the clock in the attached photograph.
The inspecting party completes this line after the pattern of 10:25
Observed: 10:42
